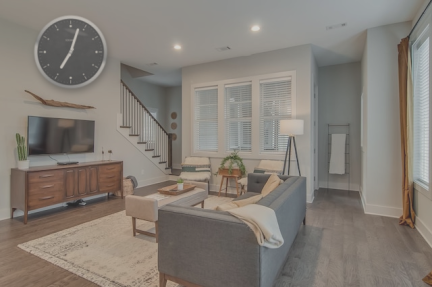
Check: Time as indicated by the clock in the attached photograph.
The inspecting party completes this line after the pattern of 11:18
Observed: 7:03
